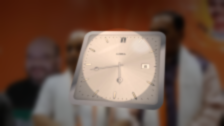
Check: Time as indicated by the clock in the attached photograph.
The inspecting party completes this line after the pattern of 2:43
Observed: 5:43
